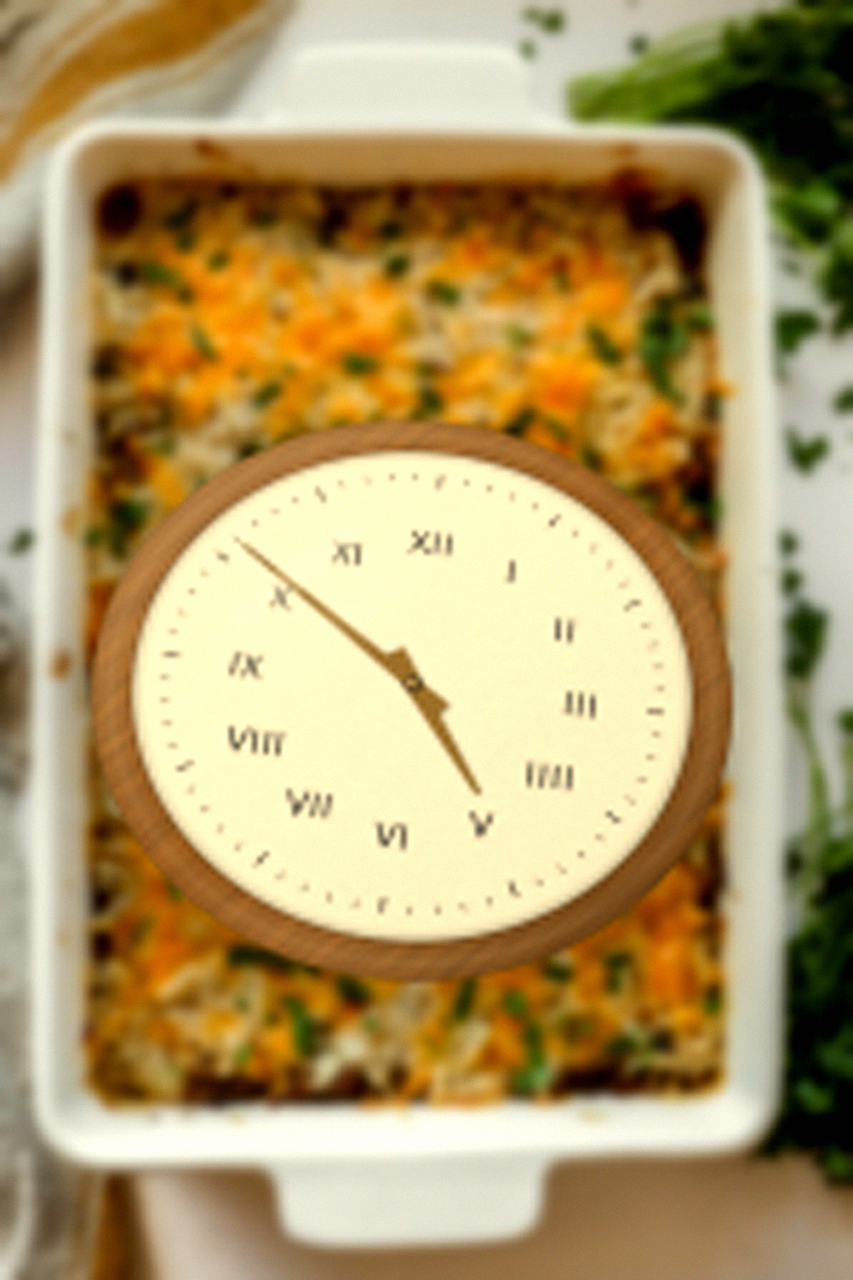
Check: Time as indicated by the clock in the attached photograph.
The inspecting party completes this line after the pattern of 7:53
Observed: 4:51
